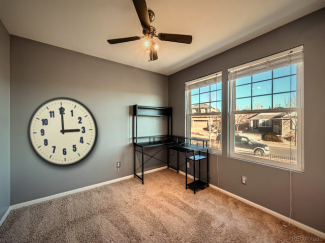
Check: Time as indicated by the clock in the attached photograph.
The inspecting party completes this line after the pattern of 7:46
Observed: 3:00
